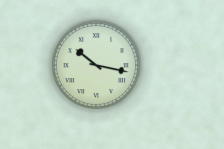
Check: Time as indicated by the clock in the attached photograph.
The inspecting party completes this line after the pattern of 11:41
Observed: 10:17
